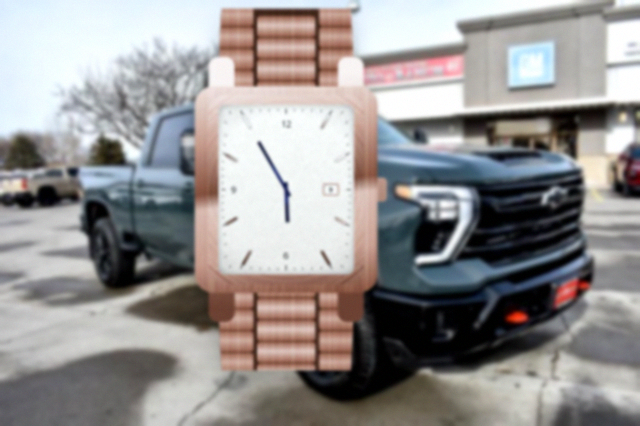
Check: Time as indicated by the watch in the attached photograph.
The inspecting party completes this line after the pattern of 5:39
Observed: 5:55
